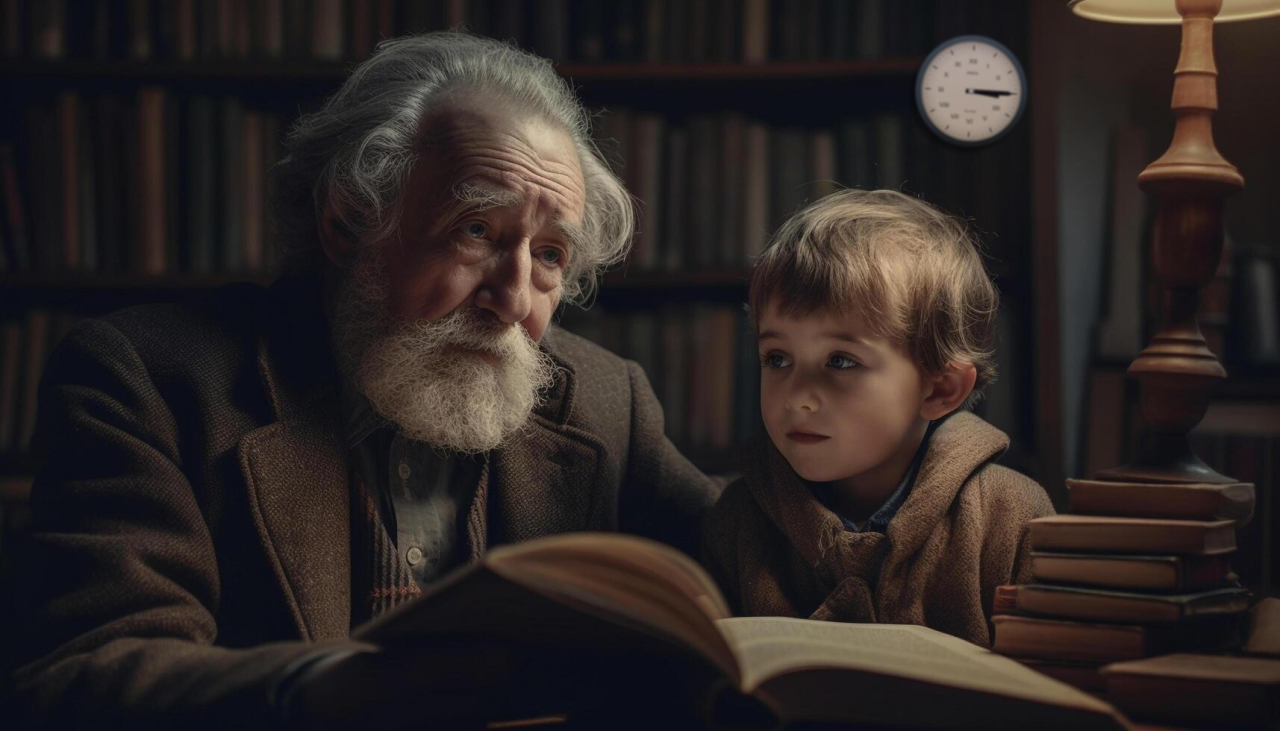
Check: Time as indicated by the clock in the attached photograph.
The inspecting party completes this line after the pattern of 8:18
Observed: 3:15
